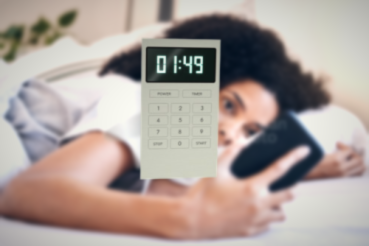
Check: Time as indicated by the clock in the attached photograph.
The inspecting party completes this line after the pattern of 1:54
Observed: 1:49
